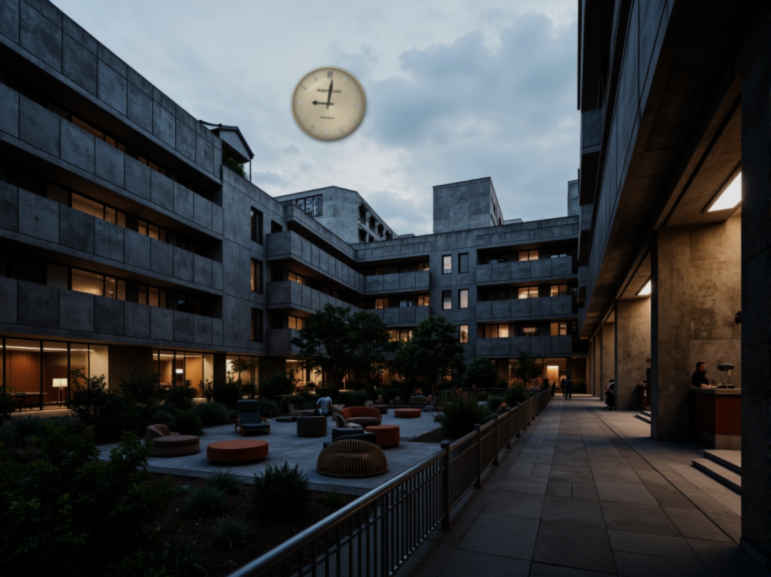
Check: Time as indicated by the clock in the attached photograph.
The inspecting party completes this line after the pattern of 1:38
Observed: 9:01
